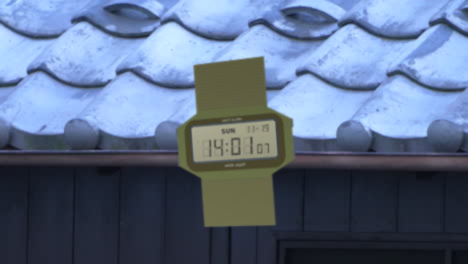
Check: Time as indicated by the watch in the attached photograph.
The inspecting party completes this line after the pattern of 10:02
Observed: 14:01
